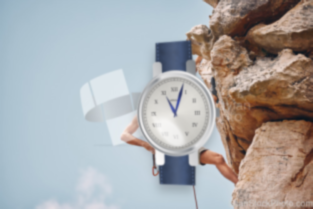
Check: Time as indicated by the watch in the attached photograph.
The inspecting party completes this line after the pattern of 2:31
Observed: 11:03
